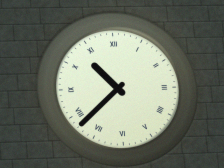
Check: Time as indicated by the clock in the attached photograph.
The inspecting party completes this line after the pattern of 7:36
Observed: 10:38
